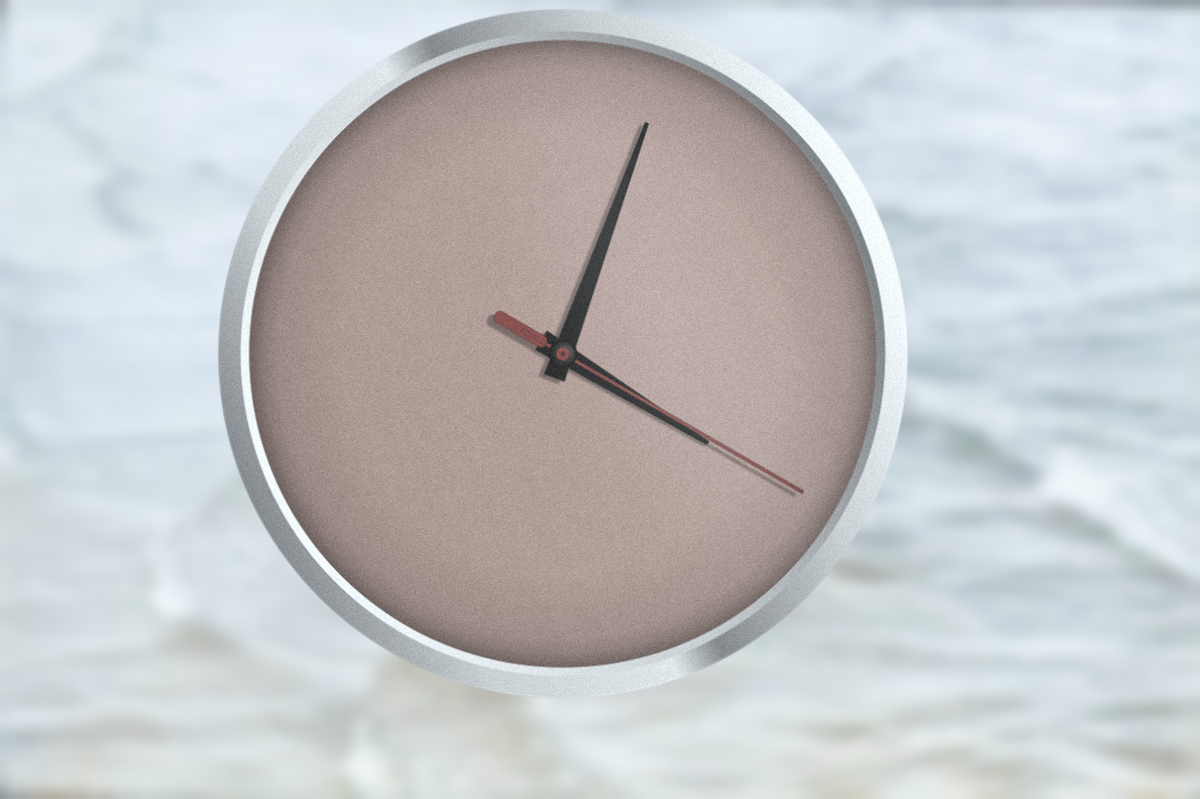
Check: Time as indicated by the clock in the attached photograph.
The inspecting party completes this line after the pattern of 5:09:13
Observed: 4:03:20
